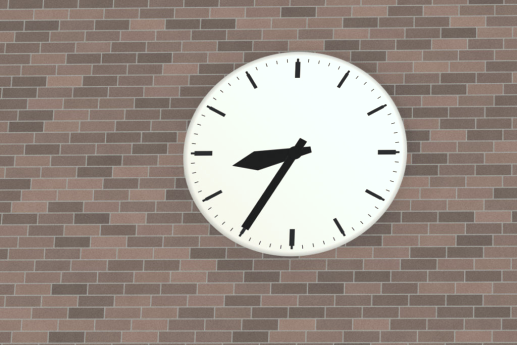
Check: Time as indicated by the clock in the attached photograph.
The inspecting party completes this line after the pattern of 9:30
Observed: 8:35
